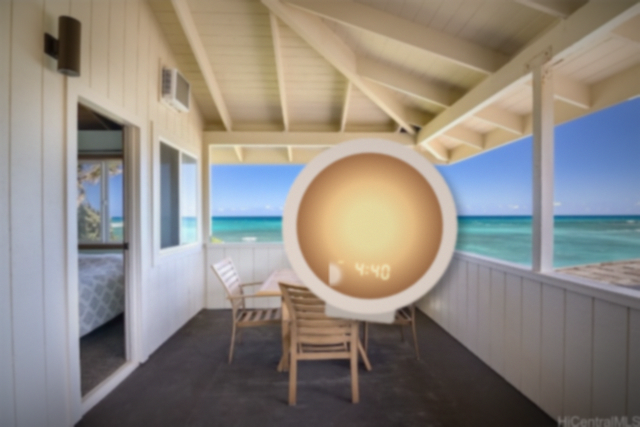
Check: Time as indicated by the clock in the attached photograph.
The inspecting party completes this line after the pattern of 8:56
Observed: 4:40
